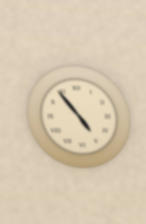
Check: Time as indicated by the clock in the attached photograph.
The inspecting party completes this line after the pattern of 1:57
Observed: 4:54
